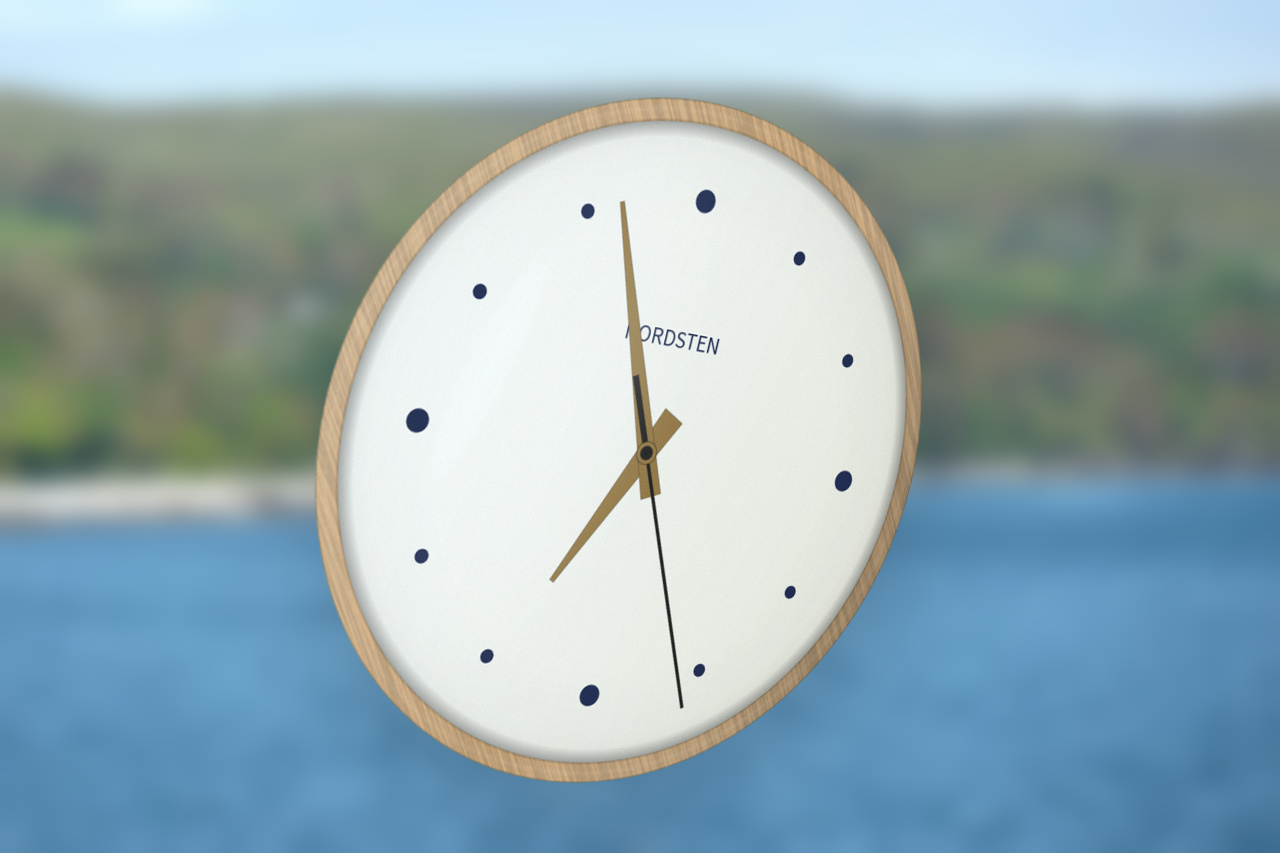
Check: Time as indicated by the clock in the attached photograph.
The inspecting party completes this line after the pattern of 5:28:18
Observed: 6:56:26
